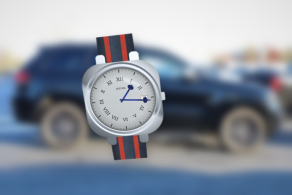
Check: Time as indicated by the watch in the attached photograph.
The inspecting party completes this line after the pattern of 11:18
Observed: 1:16
